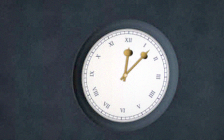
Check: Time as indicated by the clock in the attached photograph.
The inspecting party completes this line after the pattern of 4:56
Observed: 12:07
